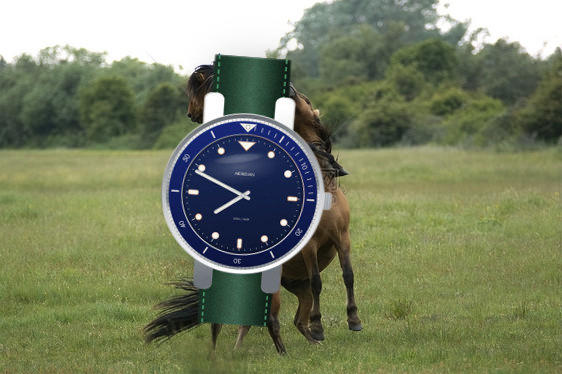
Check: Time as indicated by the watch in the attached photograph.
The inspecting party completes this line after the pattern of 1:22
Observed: 7:49
